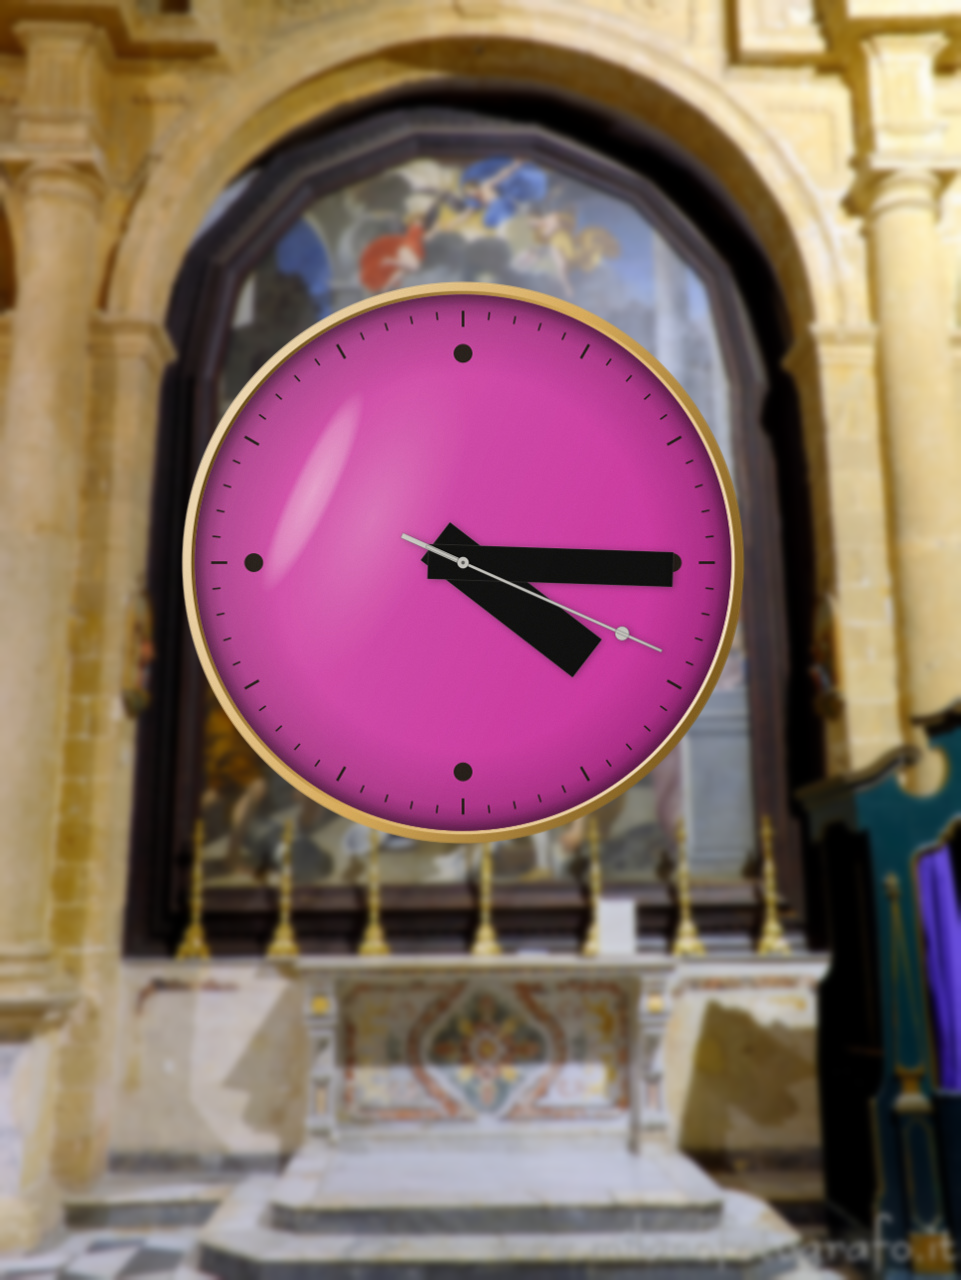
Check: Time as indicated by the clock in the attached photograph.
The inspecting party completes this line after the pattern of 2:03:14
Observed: 4:15:19
